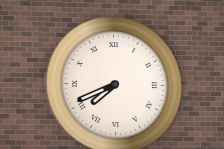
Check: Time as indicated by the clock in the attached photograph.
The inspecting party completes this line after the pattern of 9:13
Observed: 7:41
